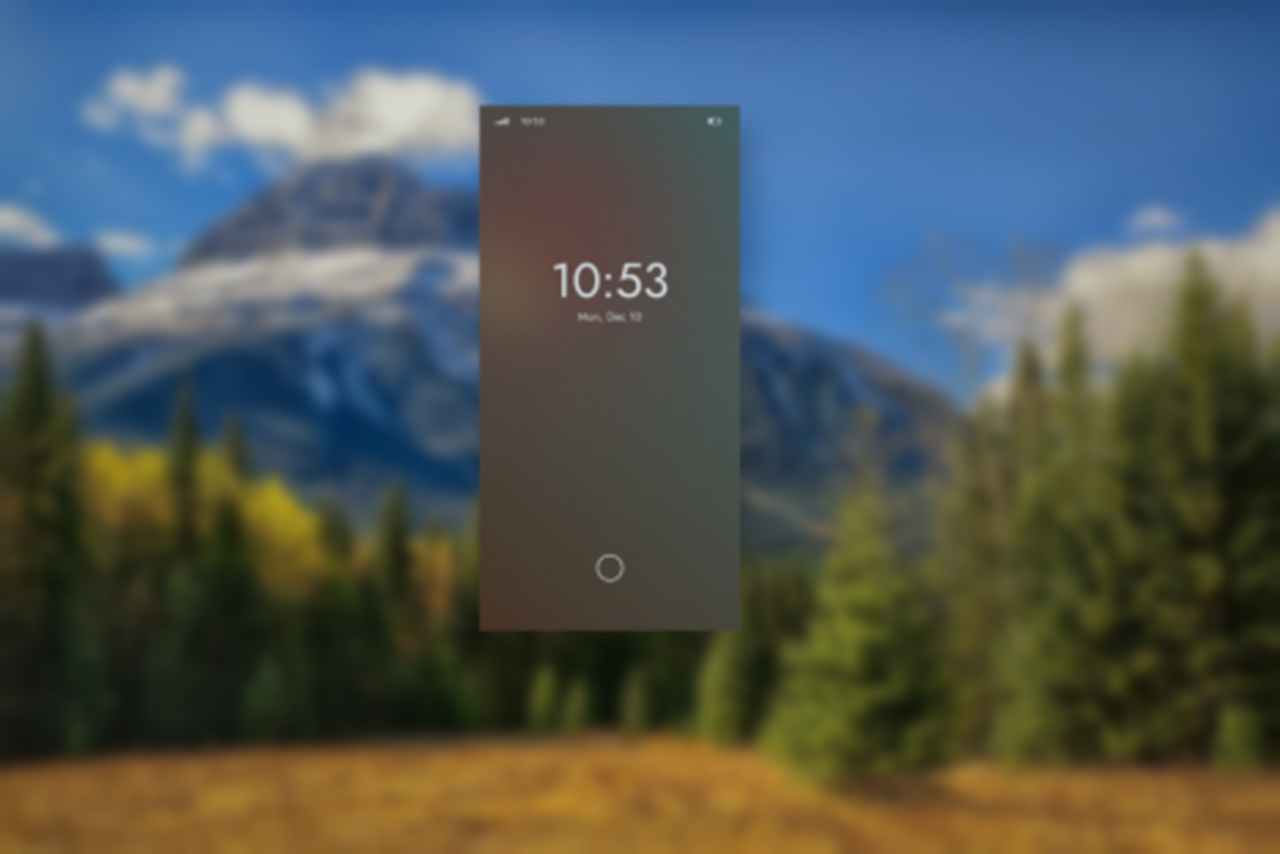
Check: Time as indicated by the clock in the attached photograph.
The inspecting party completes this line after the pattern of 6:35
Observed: 10:53
